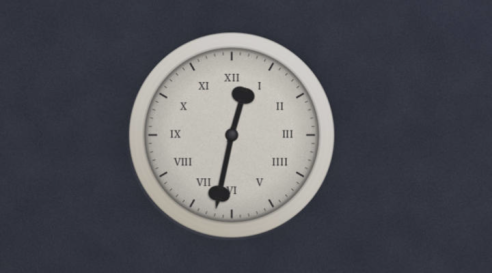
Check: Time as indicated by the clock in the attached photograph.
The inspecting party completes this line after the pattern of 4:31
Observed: 12:32
